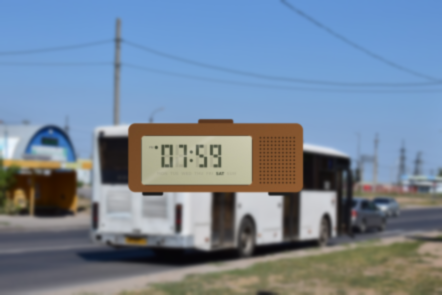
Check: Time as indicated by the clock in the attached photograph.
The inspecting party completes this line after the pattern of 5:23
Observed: 7:59
